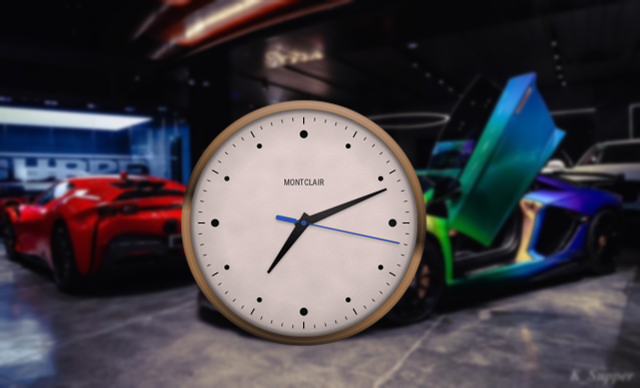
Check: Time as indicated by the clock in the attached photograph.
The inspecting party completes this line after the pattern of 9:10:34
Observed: 7:11:17
